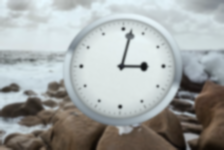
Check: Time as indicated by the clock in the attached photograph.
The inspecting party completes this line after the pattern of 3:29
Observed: 3:02
